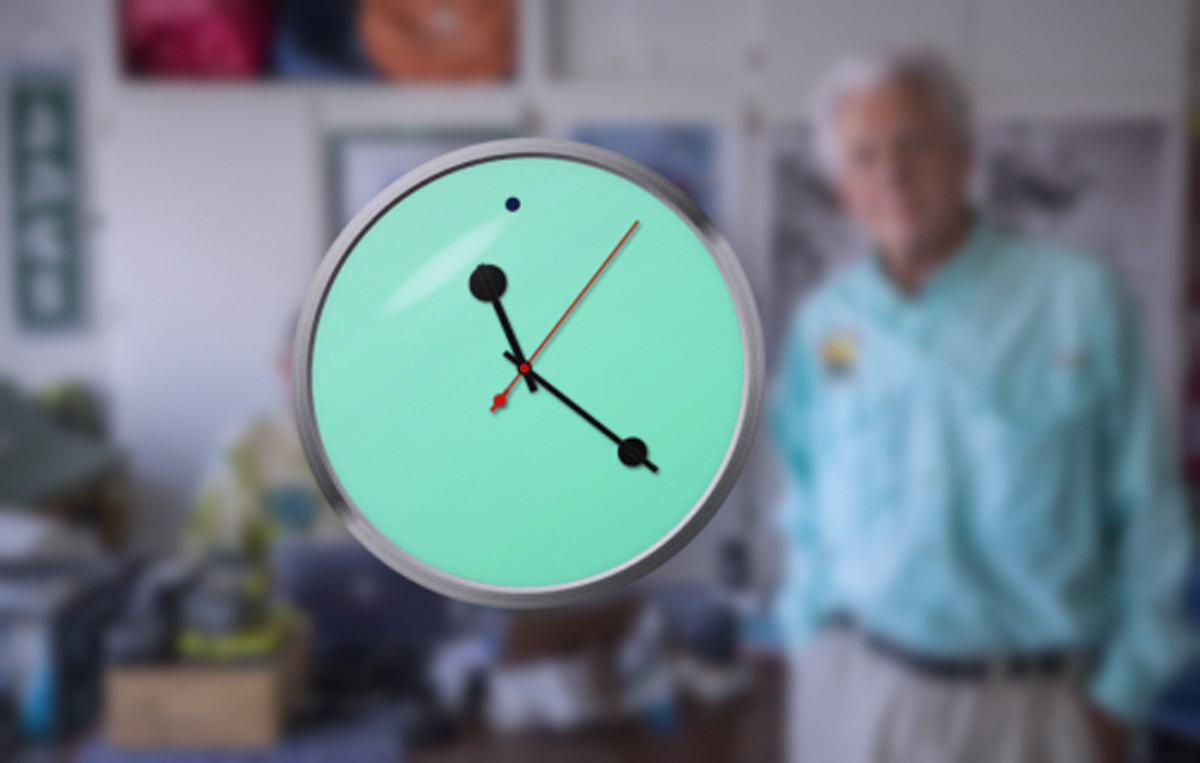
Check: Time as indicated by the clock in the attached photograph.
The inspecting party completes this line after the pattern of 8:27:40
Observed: 11:22:07
